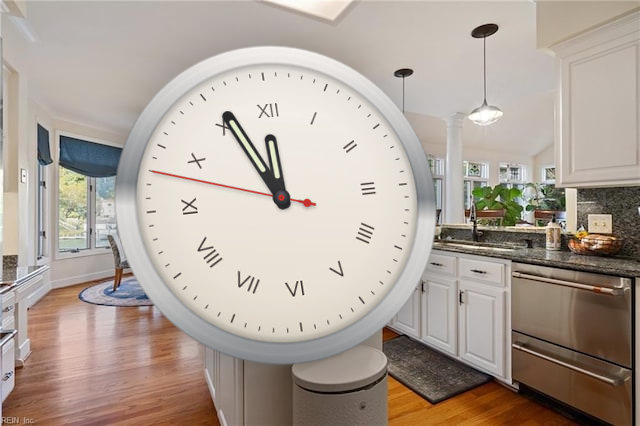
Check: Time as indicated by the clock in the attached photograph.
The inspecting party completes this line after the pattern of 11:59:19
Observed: 11:55:48
